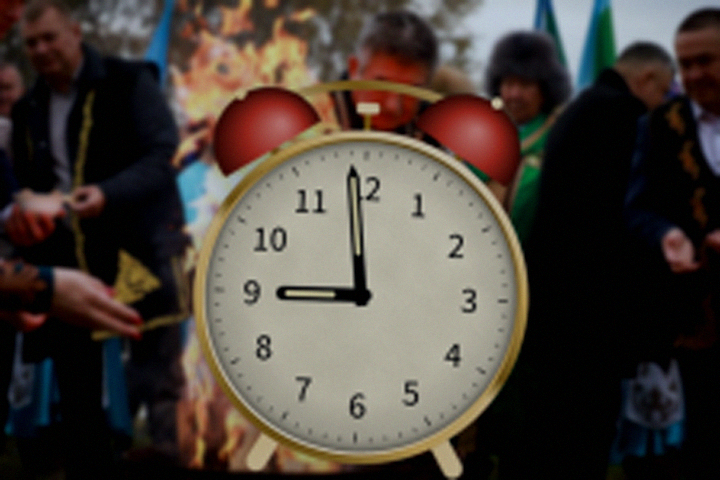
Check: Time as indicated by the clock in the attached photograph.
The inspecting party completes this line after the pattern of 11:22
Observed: 8:59
